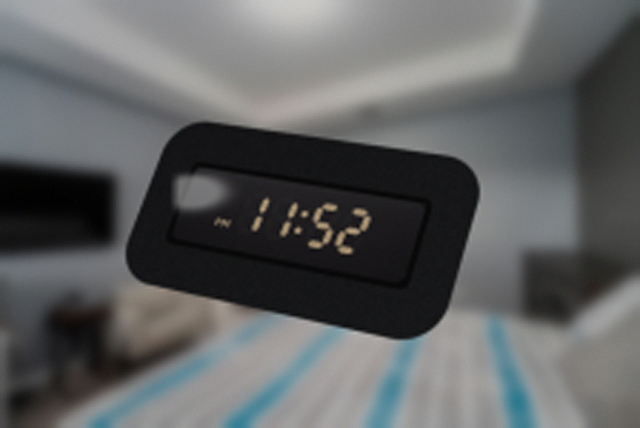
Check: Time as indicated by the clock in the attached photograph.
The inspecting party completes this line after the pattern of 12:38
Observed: 11:52
